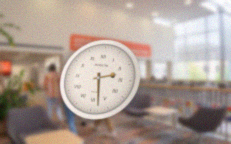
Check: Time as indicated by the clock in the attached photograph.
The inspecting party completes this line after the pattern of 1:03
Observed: 2:28
